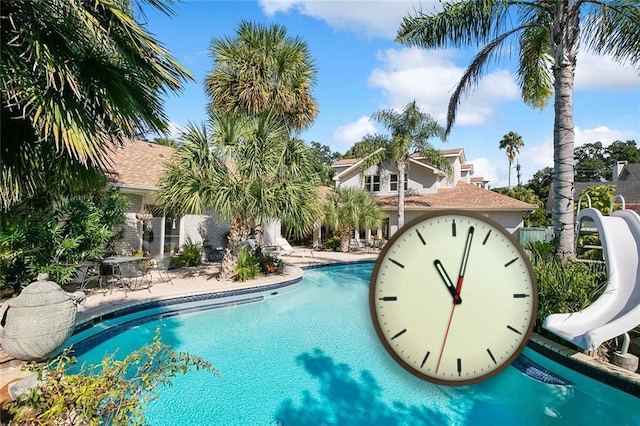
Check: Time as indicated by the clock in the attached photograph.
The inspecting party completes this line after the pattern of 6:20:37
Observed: 11:02:33
